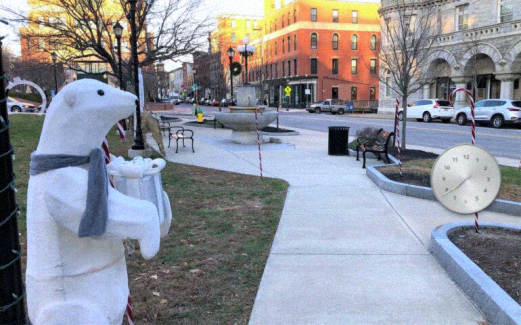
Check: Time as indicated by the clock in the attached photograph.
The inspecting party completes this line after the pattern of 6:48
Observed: 7:39
